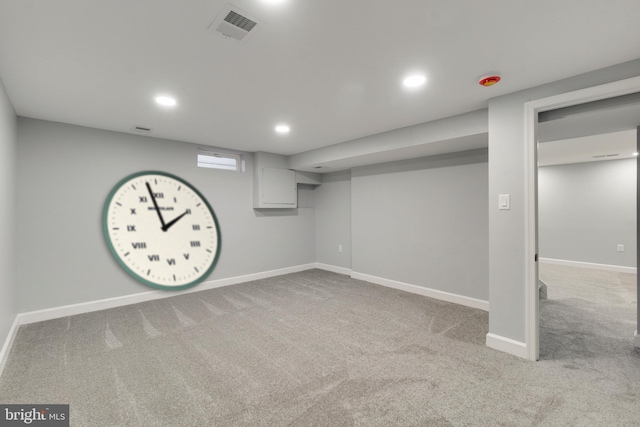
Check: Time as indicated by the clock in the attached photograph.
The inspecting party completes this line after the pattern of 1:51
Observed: 1:58
